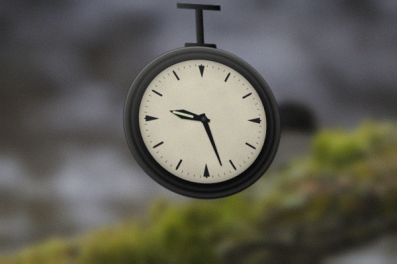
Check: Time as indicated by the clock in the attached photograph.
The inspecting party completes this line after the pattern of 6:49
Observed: 9:27
